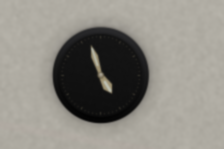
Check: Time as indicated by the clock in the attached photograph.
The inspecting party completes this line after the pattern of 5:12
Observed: 4:57
